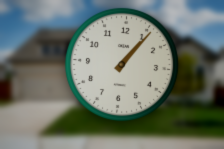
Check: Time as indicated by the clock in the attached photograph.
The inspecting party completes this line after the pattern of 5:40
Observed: 1:06
